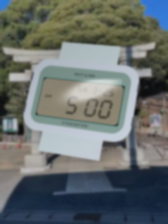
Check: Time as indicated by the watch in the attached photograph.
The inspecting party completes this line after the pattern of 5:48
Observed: 5:00
